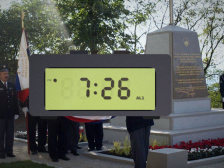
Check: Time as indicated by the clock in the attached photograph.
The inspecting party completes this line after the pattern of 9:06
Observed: 7:26
